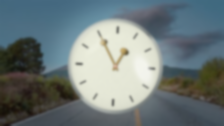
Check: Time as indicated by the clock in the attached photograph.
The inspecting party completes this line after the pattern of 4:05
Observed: 12:55
